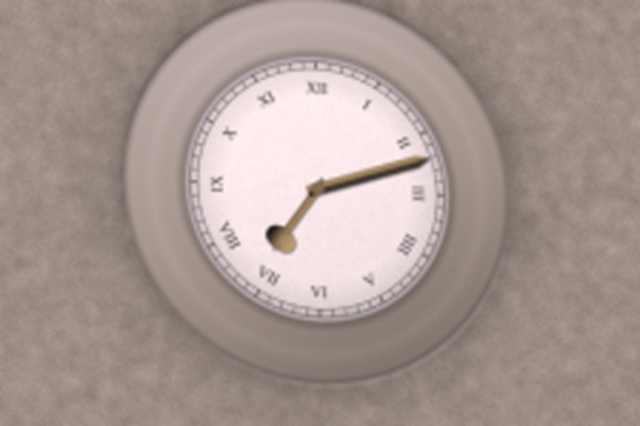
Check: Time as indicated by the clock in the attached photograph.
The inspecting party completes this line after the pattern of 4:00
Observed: 7:12
